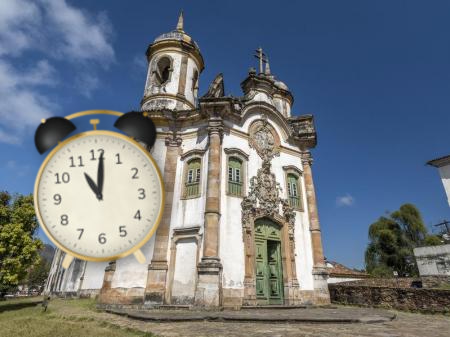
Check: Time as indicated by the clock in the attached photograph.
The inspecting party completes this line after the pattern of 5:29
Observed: 11:01
